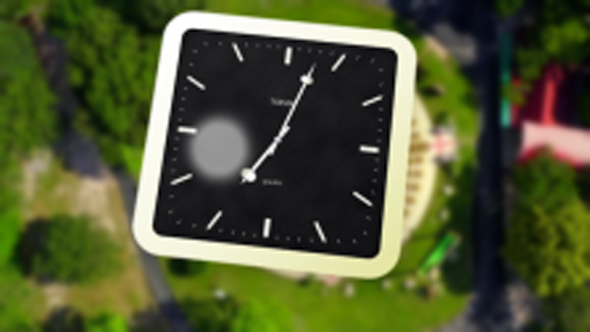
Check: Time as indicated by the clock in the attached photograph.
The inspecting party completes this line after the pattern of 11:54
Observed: 7:03
